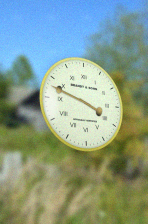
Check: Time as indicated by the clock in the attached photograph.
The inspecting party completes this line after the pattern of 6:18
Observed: 3:48
